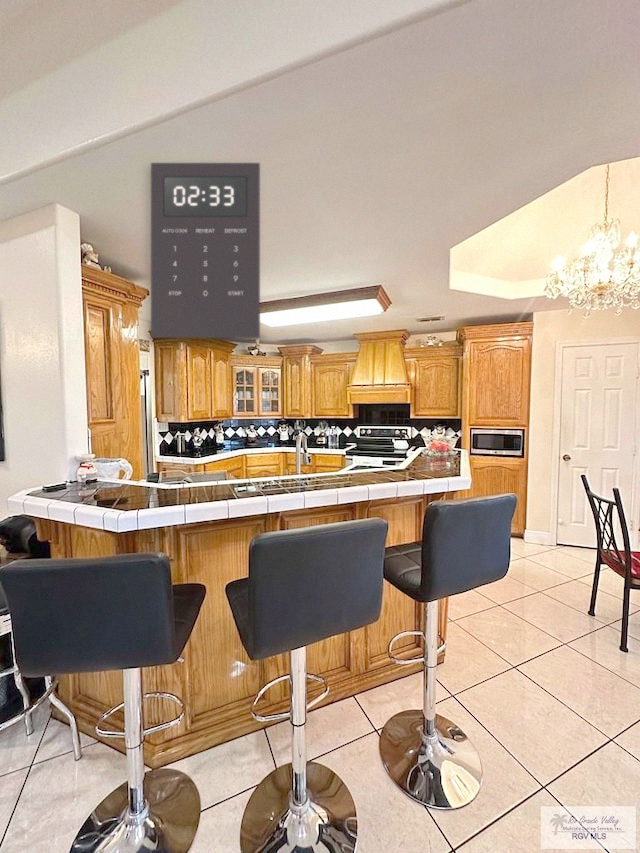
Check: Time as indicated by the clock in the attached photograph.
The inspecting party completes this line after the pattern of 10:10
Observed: 2:33
